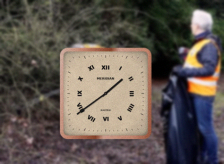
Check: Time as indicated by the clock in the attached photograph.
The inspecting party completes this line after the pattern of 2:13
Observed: 1:39
